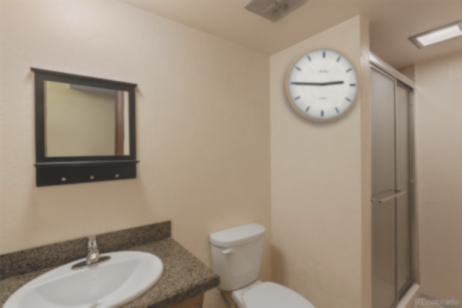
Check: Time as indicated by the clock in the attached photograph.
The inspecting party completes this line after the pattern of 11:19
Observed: 2:45
